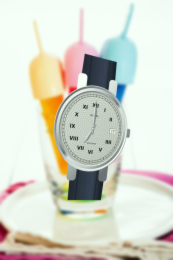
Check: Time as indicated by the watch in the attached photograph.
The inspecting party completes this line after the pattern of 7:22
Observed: 7:00
